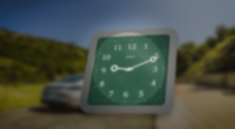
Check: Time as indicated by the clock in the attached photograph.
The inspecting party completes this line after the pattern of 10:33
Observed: 9:11
